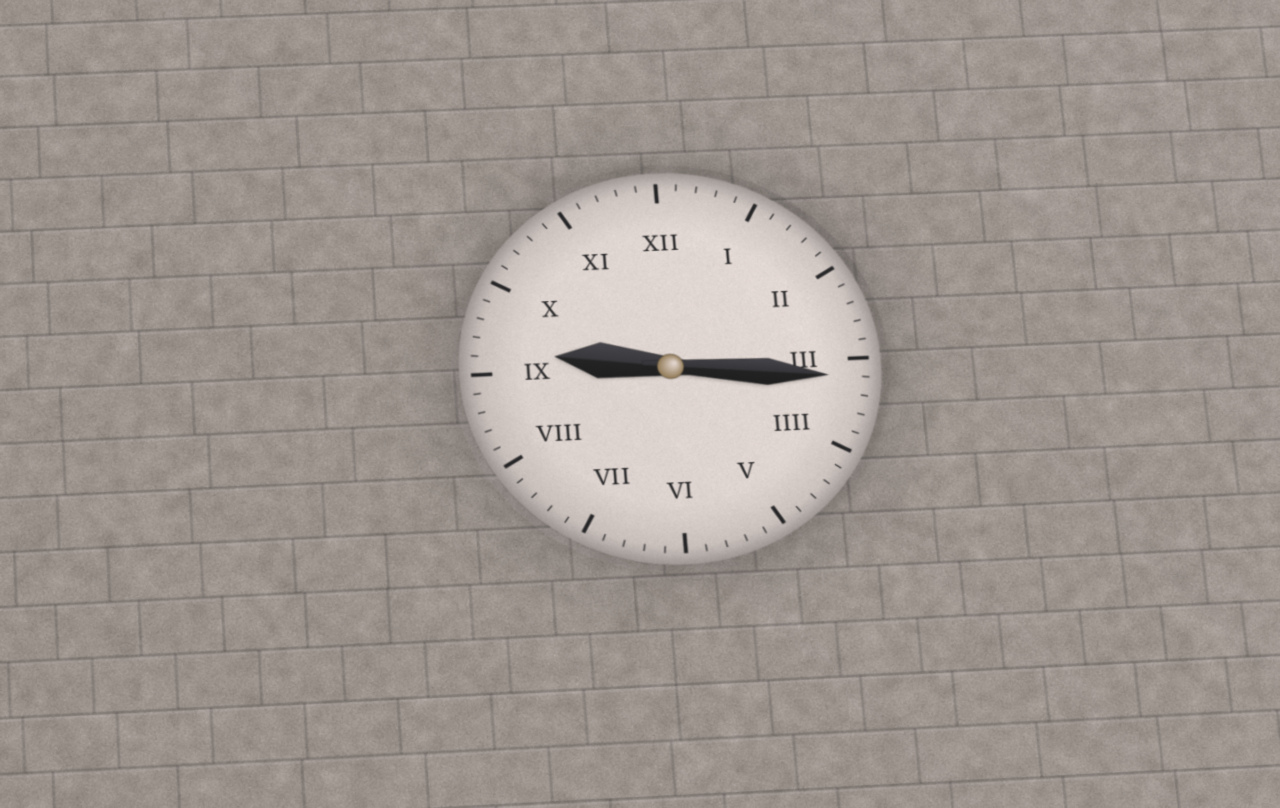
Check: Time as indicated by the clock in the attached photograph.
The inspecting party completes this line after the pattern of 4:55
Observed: 9:16
